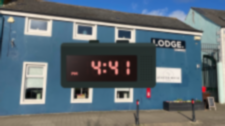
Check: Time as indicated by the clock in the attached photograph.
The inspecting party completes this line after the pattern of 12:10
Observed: 4:41
